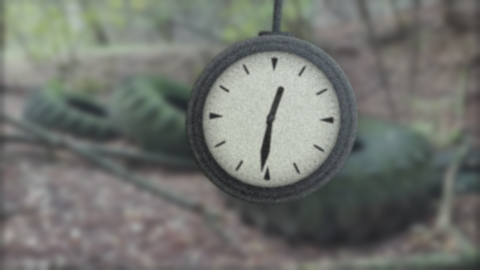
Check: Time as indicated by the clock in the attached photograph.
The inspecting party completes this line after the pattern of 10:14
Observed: 12:31
